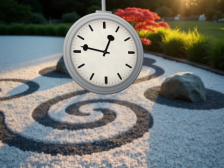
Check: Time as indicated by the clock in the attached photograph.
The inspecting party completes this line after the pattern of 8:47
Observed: 12:47
